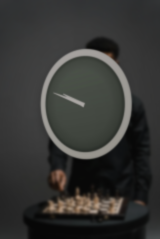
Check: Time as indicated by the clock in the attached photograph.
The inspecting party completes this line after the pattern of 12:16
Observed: 9:48
